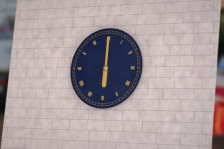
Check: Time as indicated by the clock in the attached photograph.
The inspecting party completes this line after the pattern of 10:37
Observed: 6:00
